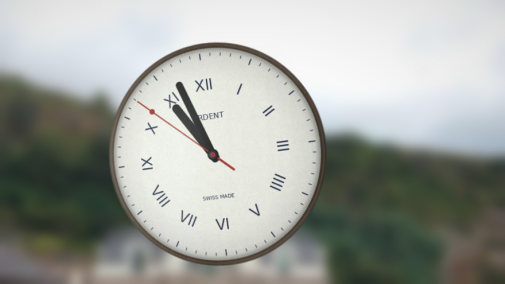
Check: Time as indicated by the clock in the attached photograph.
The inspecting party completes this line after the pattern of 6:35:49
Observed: 10:56:52
